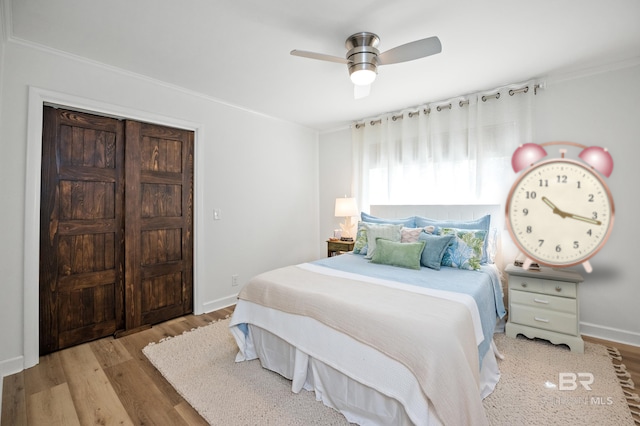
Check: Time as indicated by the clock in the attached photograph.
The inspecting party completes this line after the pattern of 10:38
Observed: 10:17
